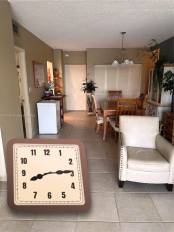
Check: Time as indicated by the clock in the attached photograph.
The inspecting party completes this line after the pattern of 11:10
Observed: 8:14
